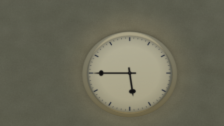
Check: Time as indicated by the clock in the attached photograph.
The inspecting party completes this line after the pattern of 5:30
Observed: 5:45
